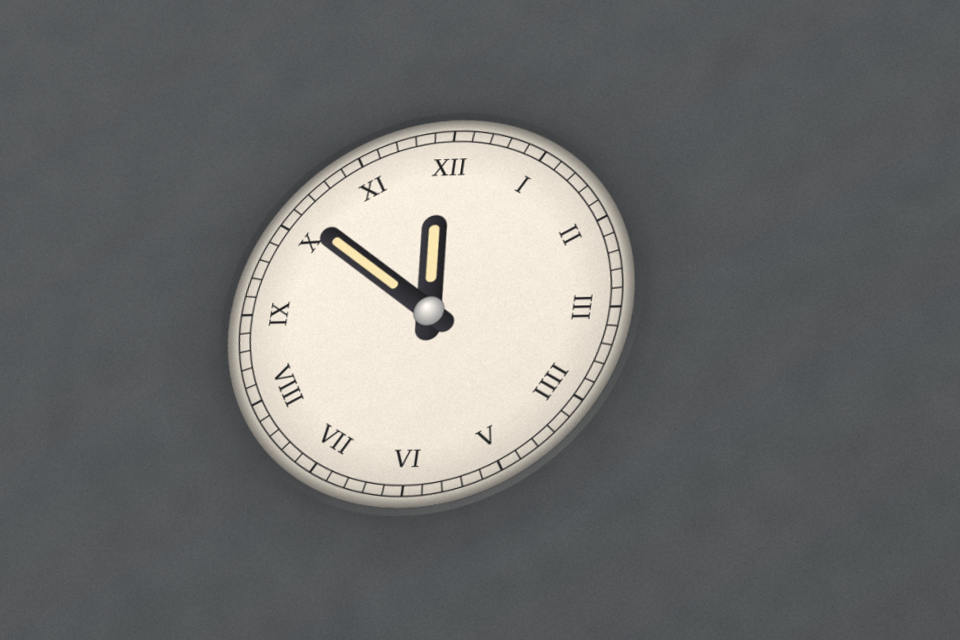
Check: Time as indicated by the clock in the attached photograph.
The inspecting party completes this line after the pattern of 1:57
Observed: 11:51
